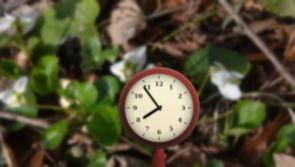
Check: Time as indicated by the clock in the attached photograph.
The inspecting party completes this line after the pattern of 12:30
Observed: 7:54
